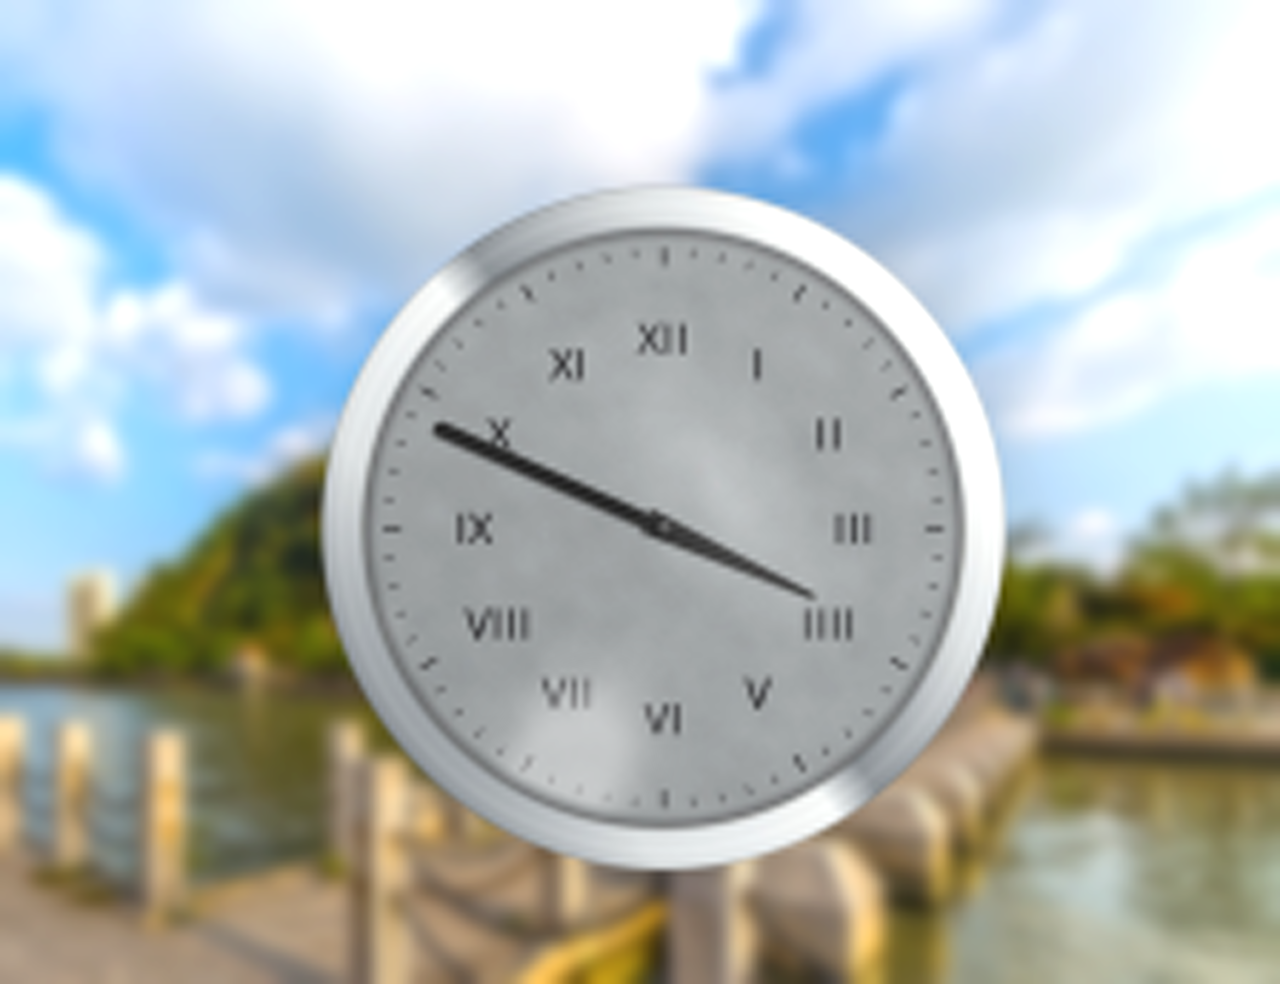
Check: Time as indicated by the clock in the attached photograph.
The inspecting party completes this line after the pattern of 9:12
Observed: 3:49
